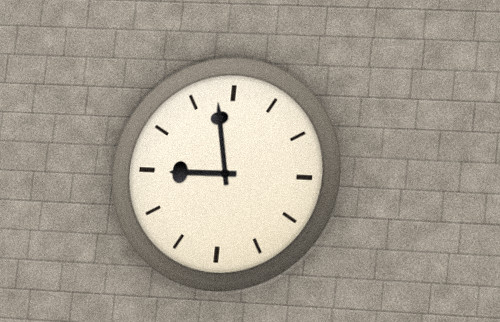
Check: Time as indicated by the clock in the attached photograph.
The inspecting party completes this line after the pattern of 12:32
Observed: 8:58
